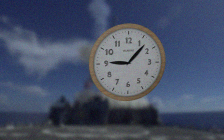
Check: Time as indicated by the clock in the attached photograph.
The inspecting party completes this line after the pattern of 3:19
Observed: 9:07
